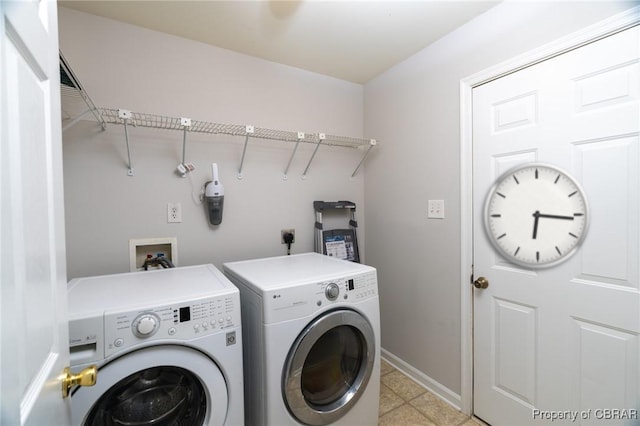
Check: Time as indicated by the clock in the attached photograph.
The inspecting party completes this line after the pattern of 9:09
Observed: 6:16
